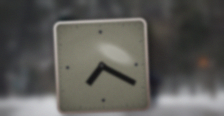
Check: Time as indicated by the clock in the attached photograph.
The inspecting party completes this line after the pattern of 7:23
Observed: 7:20
